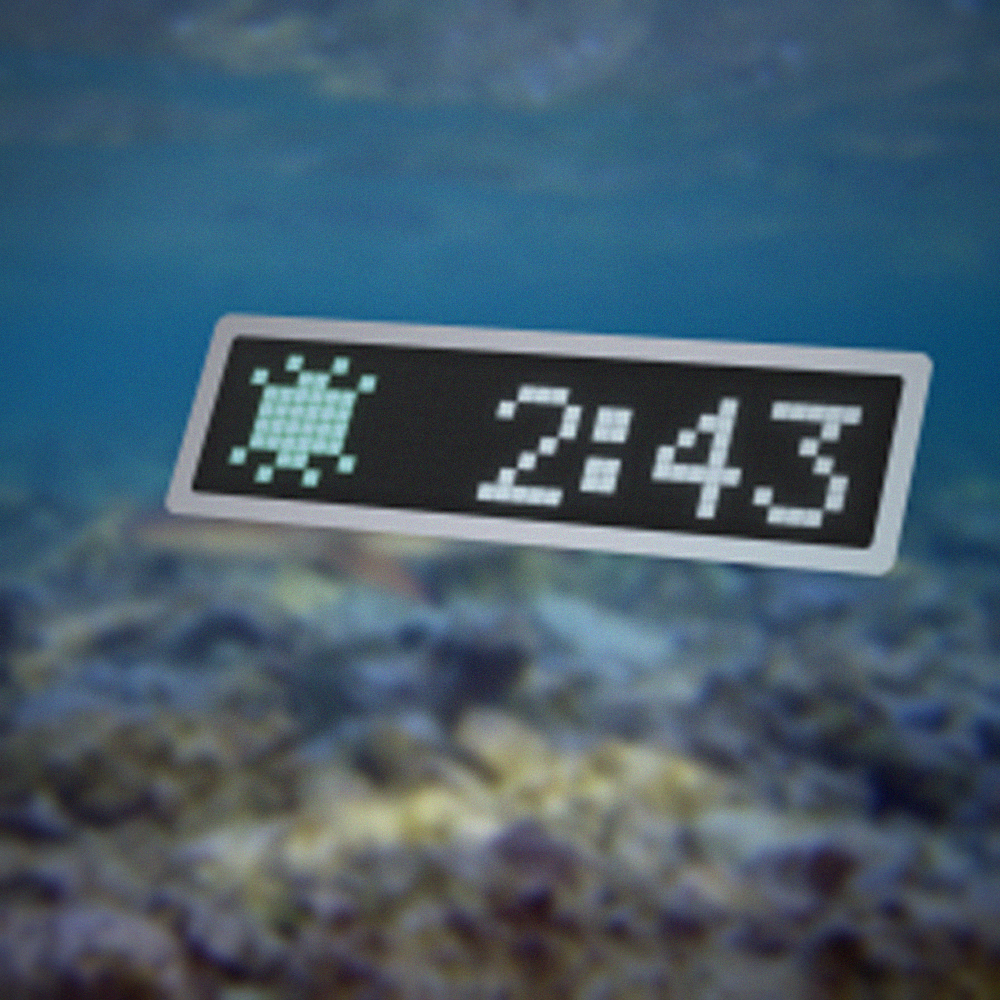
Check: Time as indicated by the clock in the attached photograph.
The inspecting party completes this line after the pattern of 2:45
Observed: 2:43
